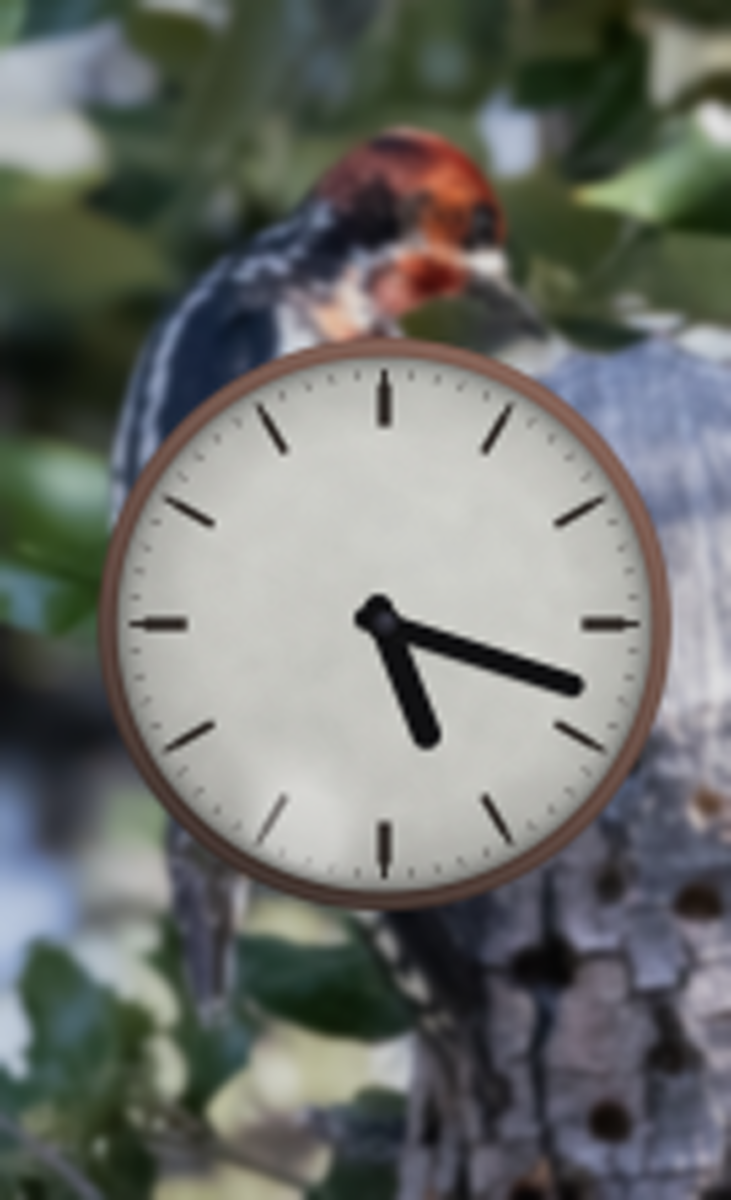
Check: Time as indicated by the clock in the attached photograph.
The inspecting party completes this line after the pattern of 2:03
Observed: 5:18
